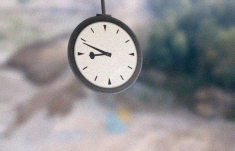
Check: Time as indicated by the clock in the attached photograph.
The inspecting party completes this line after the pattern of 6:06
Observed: 8:49
